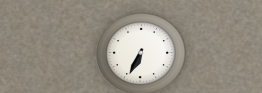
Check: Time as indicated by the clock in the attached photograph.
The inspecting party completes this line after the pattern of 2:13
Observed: 6:34
